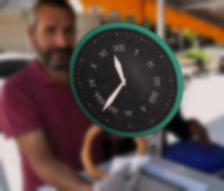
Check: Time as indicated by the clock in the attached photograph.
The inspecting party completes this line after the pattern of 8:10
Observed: 11:37
